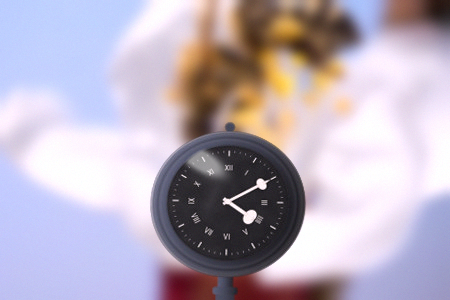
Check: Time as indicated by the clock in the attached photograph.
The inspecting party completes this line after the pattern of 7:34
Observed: 4:10
